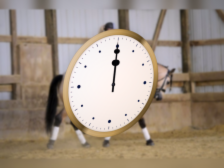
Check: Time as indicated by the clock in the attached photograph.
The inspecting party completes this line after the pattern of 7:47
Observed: 12:00
